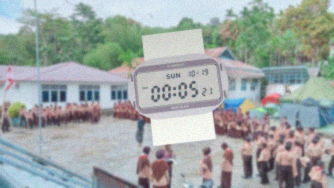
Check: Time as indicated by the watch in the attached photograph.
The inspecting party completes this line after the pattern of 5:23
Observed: 0:05
